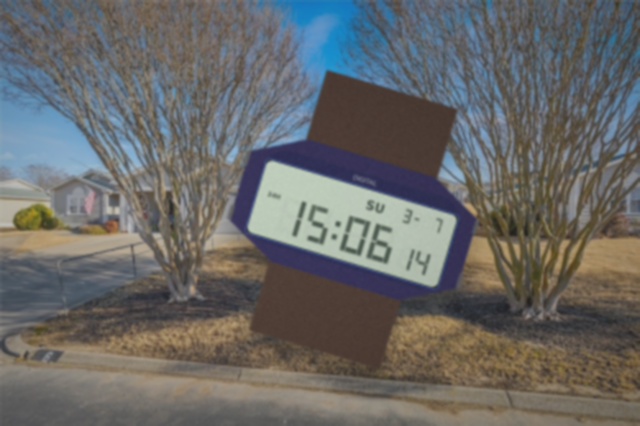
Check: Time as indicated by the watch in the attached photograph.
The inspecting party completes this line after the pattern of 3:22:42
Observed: 15:06:14
